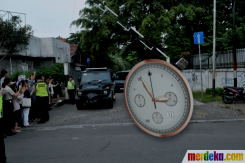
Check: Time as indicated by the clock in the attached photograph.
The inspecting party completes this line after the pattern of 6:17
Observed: 2:56
